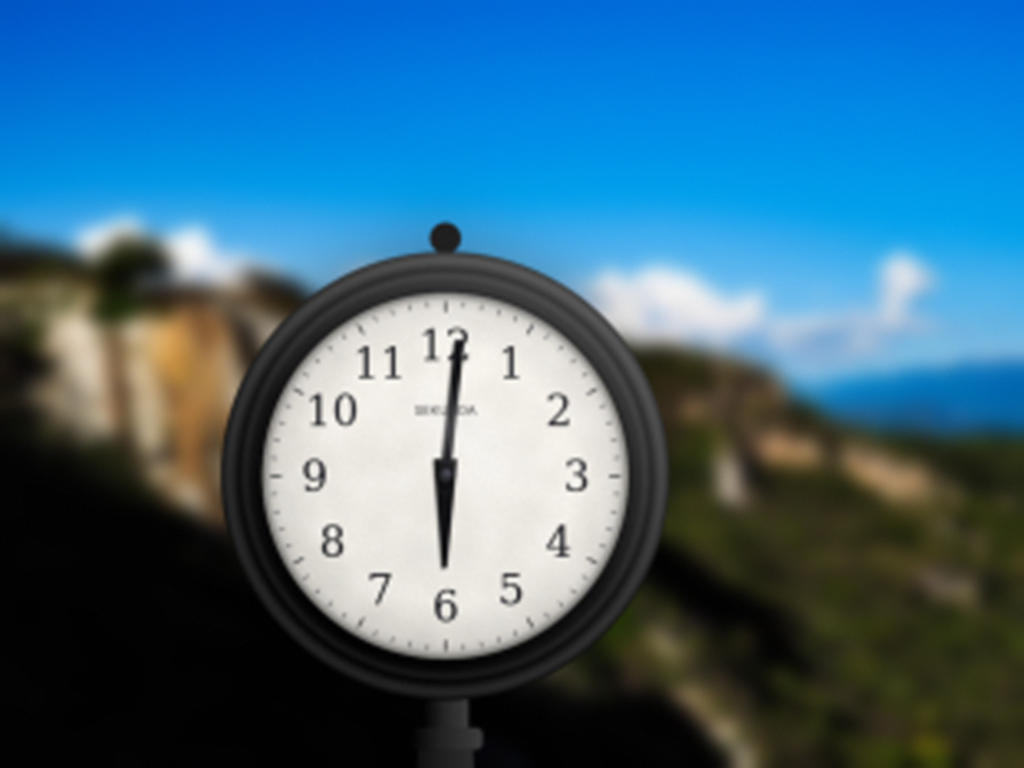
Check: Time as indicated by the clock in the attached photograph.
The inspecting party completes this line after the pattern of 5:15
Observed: 6:01
